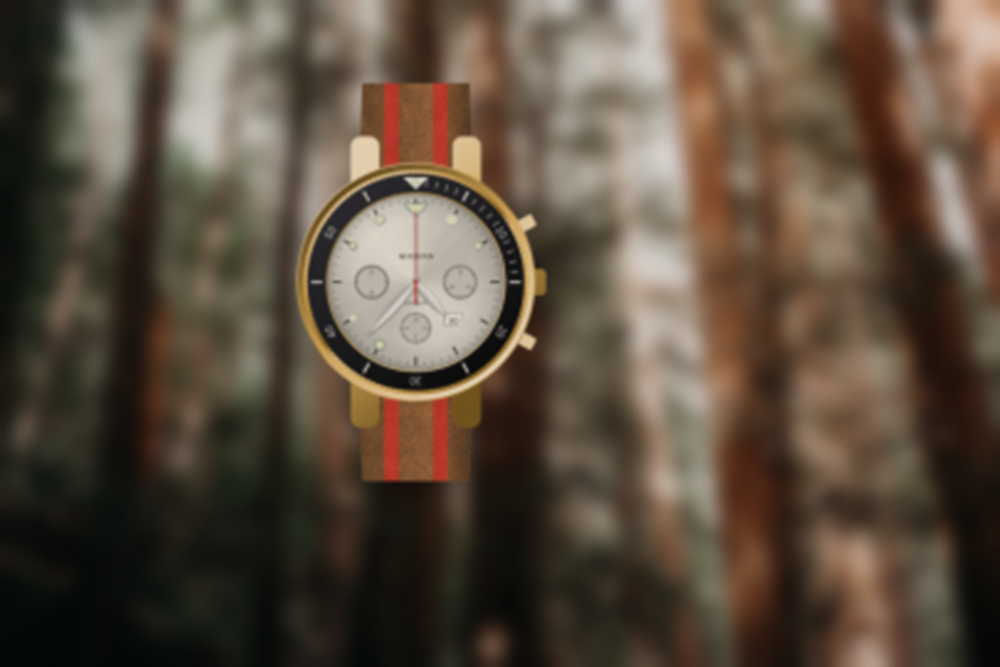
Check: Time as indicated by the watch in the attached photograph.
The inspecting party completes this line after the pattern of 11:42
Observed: 4:37
